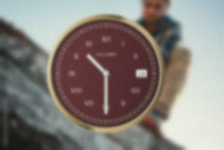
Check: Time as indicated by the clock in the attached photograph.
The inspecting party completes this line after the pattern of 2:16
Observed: 10:30
